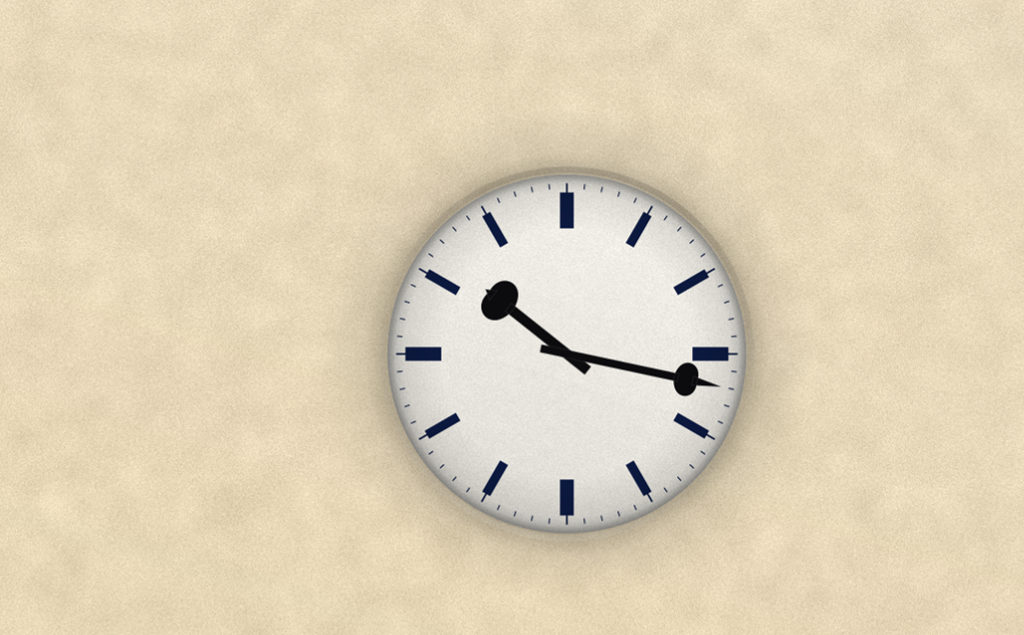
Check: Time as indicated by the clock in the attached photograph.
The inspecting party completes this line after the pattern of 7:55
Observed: 10:17
